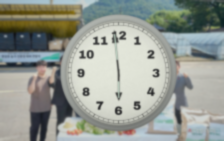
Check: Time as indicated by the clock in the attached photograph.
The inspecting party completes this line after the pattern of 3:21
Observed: 5:59
